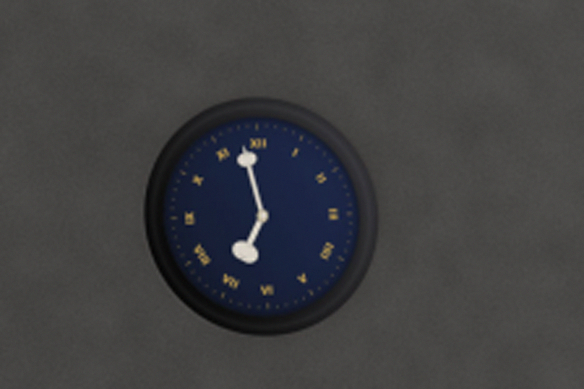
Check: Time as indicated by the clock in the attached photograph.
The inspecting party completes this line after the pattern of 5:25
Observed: 6:58
